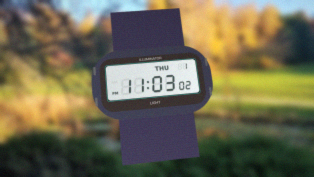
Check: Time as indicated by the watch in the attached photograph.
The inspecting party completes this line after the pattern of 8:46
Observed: 11:03
